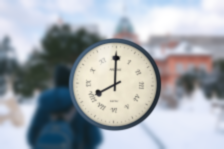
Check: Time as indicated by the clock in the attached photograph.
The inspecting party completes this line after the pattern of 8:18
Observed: 8:00
